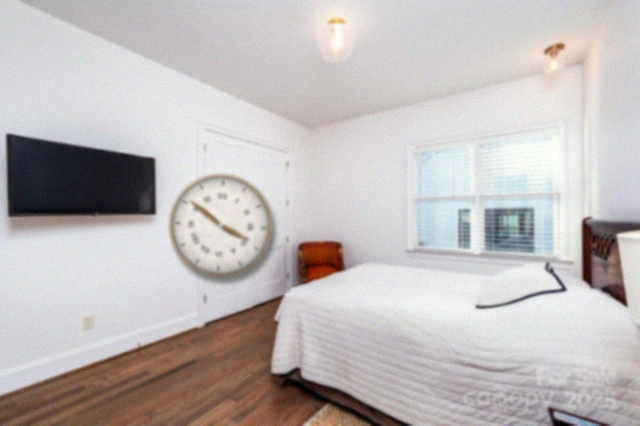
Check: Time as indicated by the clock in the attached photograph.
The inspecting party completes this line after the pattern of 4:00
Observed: 3:51
